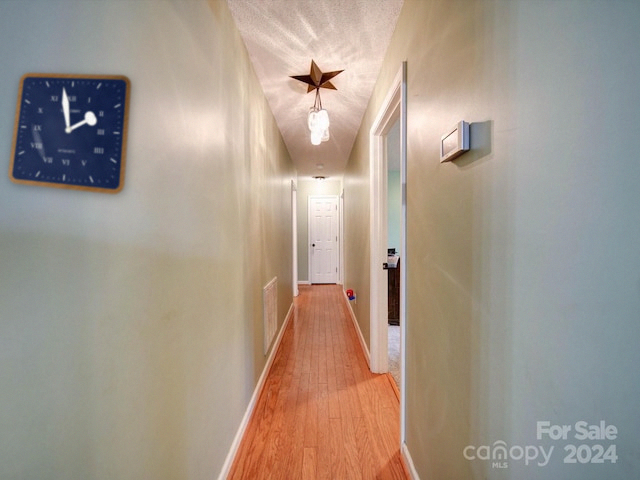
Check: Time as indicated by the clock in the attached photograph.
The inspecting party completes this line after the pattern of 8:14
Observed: 1:58
